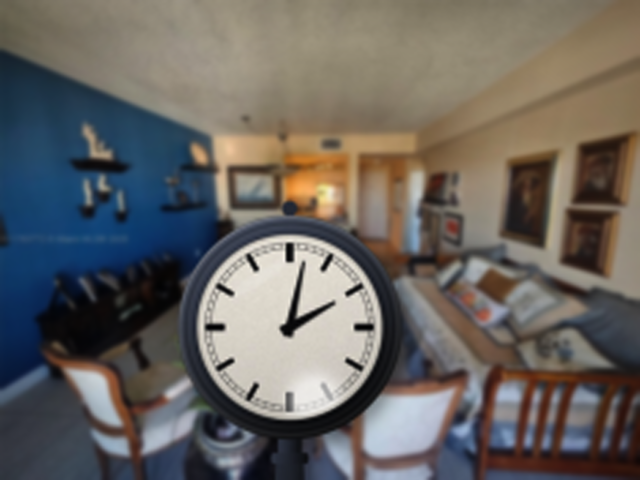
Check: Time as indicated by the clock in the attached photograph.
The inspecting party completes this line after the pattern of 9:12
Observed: 2:02
